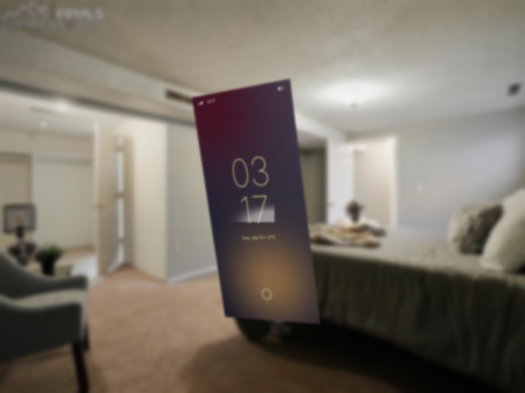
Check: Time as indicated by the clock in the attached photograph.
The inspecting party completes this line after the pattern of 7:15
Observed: 3:17
